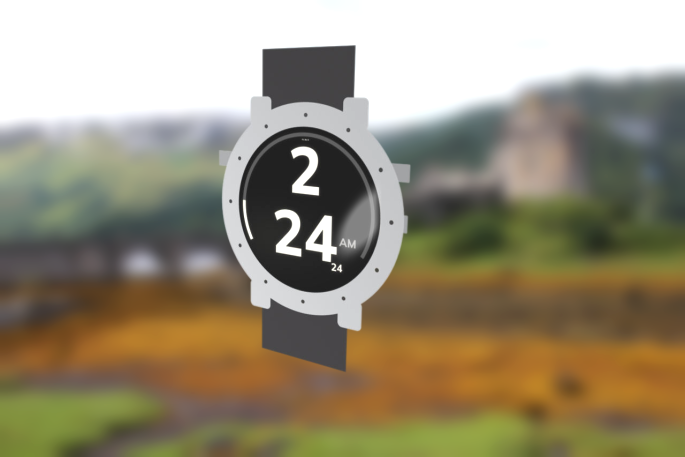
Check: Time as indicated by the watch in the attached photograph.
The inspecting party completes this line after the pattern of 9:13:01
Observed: 2:24:24
